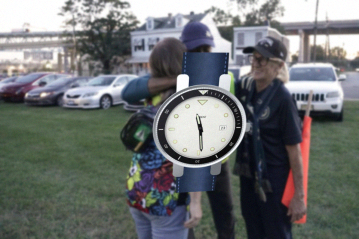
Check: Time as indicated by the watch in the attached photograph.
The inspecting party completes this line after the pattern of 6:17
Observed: 11:29
